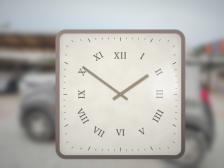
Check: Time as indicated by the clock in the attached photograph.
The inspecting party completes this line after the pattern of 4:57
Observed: 1:51
